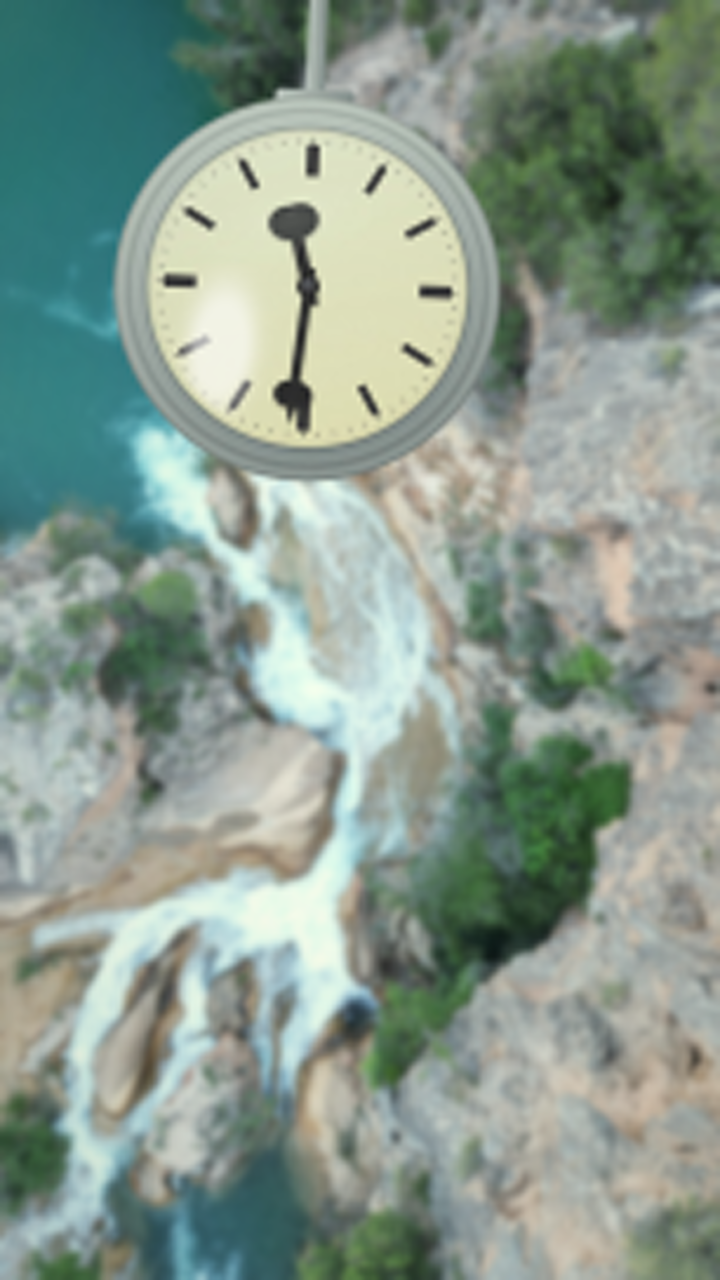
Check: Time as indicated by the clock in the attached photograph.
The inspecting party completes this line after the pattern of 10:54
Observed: 11:31
